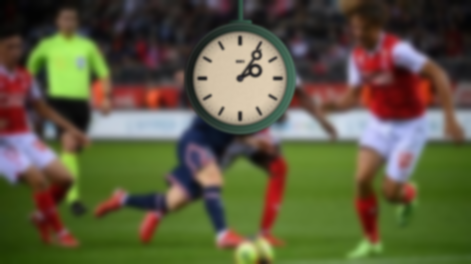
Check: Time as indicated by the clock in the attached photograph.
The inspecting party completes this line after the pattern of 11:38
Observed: 2:06
